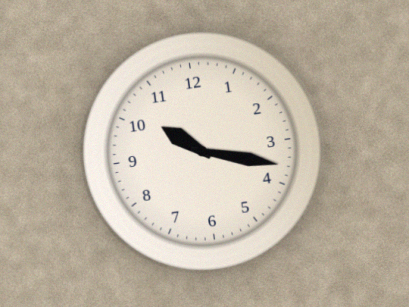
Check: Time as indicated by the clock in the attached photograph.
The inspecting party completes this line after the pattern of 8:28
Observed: 10:18
